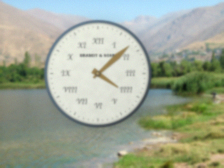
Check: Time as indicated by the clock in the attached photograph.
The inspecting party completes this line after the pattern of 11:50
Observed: 4:08
